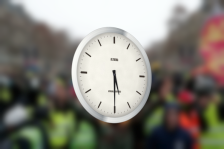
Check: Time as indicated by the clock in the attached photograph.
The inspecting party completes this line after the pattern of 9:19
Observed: 5:30
